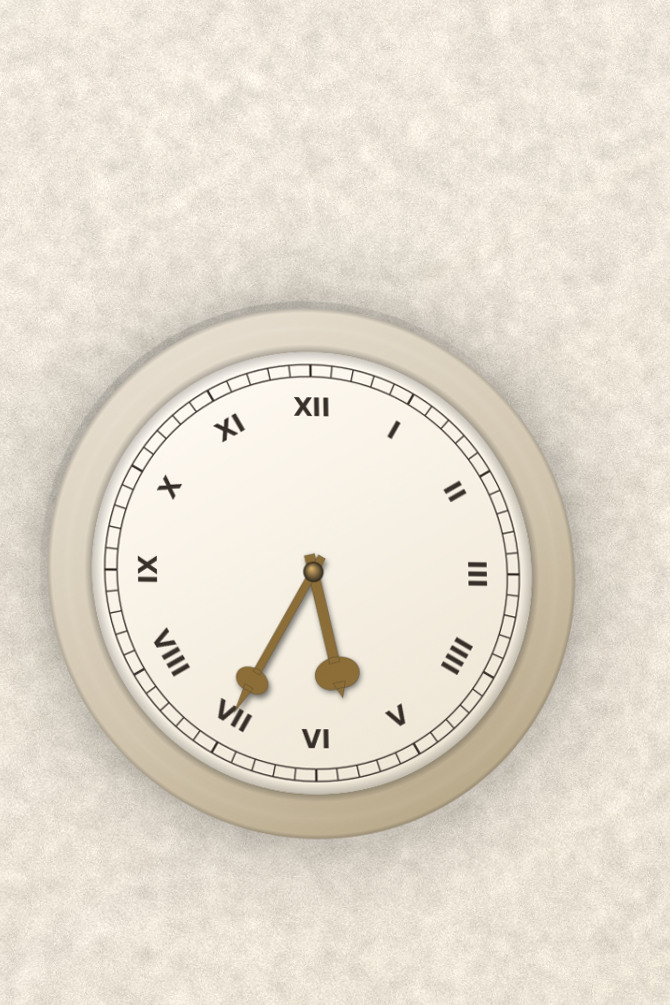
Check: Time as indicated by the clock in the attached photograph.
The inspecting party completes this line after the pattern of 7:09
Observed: 5:35
